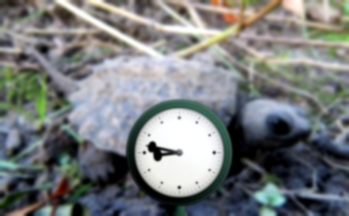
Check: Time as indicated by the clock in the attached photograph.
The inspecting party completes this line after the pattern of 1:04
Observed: 8:47
